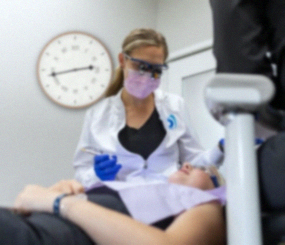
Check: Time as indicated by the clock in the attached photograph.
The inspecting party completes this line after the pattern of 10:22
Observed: 2:43
